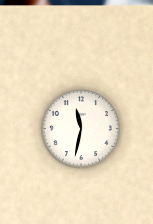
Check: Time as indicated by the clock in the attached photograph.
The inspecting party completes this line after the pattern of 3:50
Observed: 11:32
